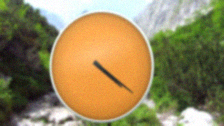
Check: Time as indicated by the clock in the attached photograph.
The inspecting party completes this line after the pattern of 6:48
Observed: 4:21
